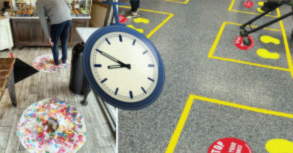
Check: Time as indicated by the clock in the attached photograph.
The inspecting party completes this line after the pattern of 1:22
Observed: 8:50
